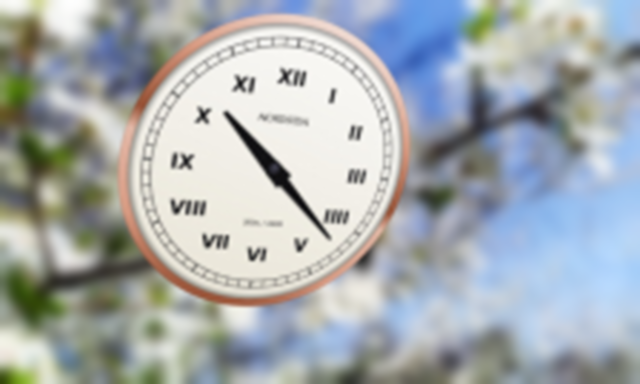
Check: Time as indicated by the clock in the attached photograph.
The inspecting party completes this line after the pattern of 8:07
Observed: 10:22
